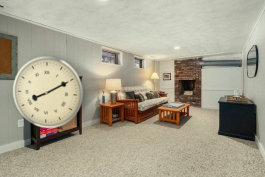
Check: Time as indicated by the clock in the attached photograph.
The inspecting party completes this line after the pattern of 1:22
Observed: 8:10
